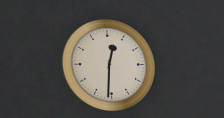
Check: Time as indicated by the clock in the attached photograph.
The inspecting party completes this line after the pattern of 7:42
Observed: 12:31
